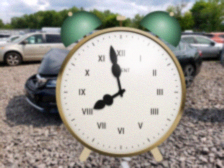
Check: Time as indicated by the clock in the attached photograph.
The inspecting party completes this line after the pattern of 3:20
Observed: 7:58
